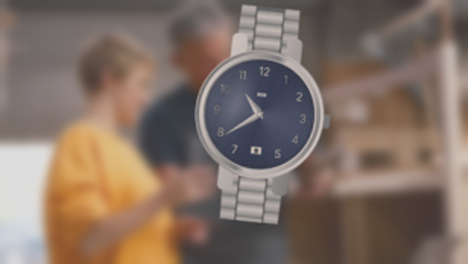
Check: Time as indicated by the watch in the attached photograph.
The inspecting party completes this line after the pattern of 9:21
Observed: 10:39
